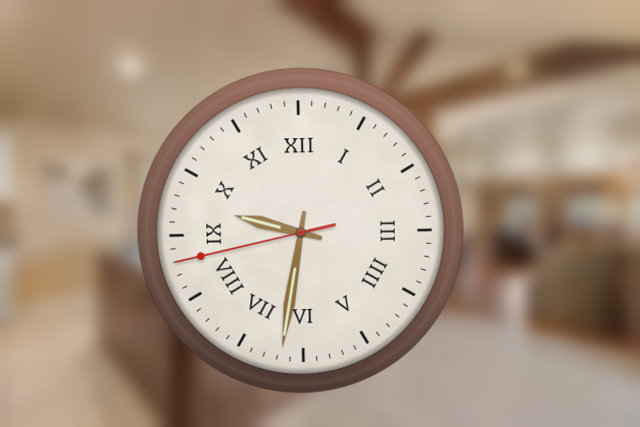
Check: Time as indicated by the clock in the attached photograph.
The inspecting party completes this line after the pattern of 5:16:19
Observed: 9:31:43
